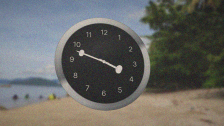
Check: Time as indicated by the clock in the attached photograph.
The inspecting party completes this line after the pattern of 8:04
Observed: 3:48
